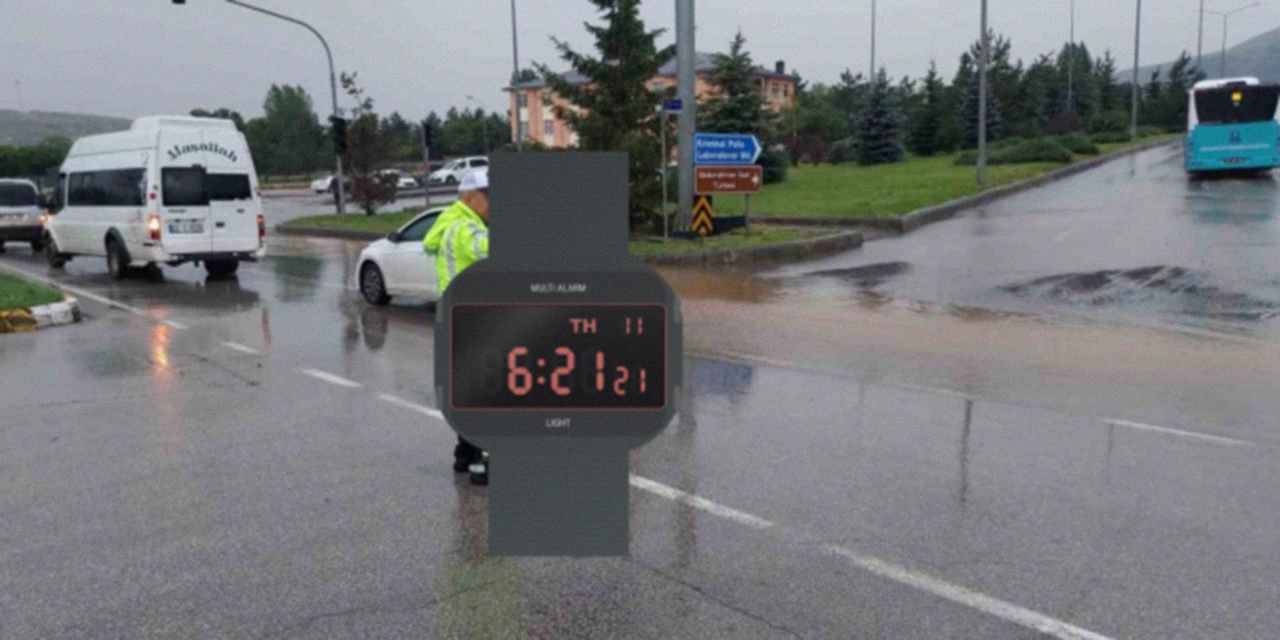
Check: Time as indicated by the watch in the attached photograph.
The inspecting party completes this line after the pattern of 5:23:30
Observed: 6:21:21
